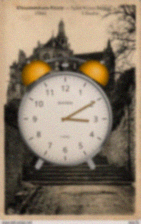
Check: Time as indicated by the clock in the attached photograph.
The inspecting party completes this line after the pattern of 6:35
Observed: 3:10
